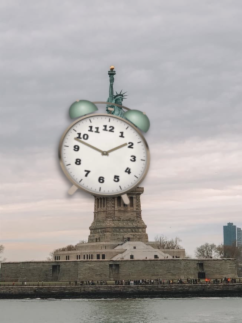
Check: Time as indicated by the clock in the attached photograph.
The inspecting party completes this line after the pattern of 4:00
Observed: 1:48
